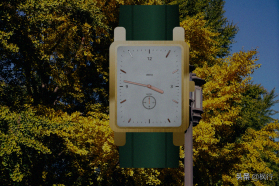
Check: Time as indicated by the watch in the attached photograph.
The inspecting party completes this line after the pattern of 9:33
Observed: 3:47
